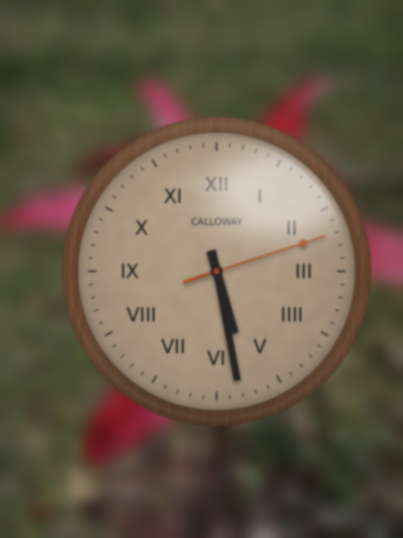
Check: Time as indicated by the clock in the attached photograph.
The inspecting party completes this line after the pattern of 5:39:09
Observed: 5:28:12
